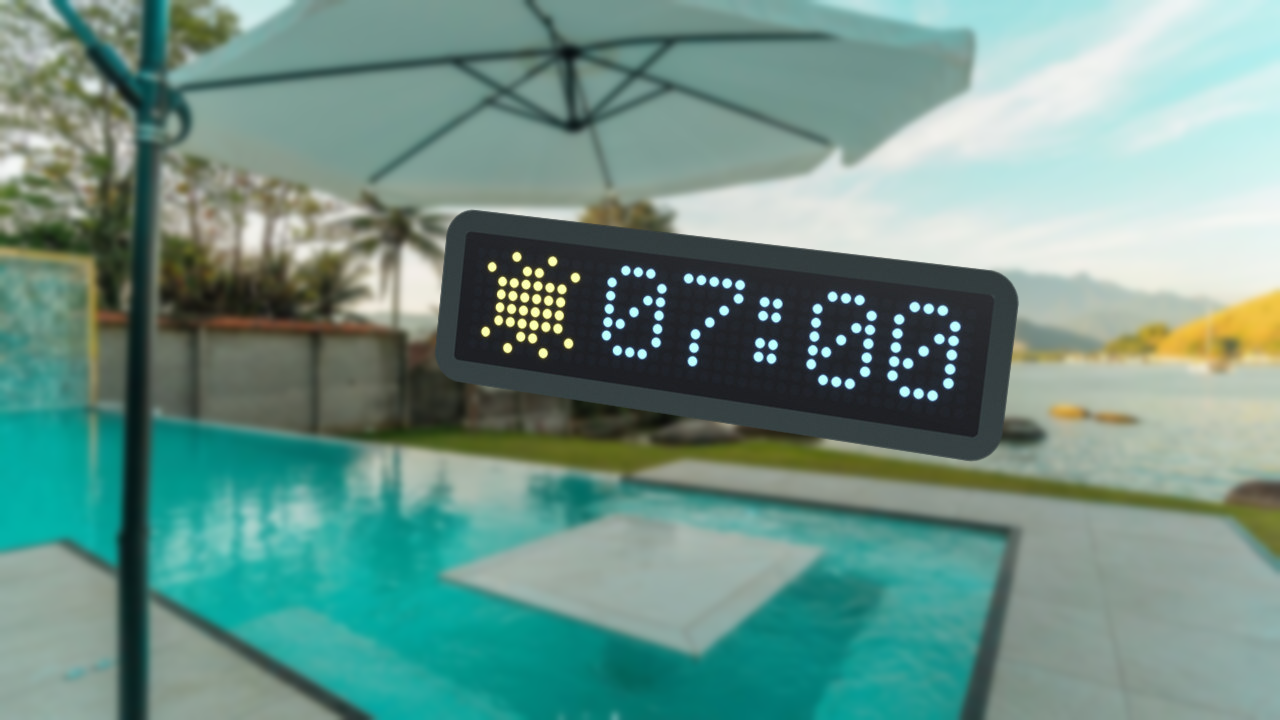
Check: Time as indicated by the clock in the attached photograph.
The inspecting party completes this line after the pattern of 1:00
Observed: 7:00
